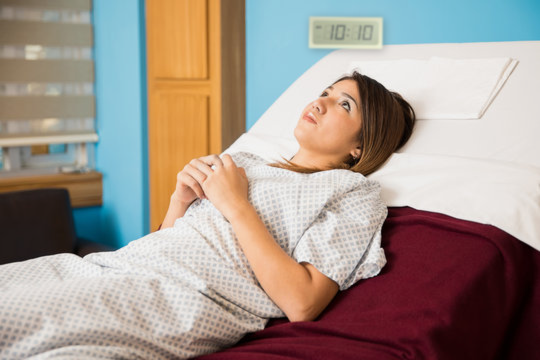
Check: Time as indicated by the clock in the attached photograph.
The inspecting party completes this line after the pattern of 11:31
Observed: 10:10
